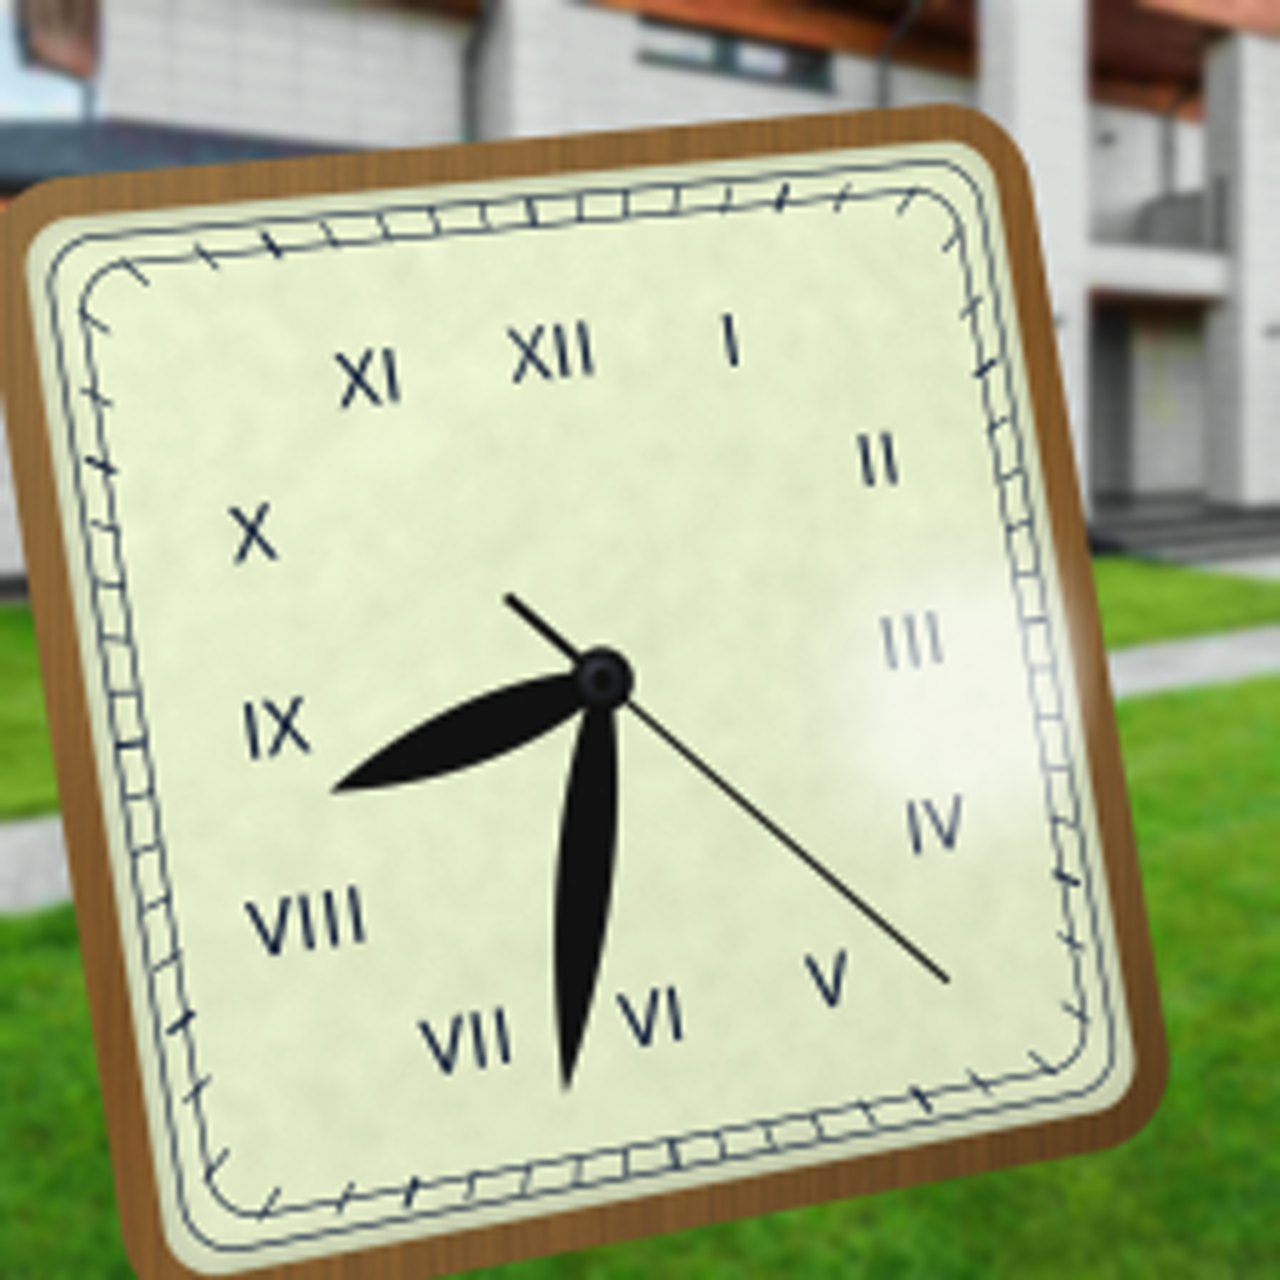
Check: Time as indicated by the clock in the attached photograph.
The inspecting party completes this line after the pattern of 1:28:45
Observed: 8:32:23
